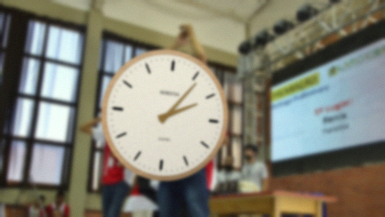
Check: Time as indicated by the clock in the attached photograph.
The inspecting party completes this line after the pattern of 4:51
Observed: 2:06
